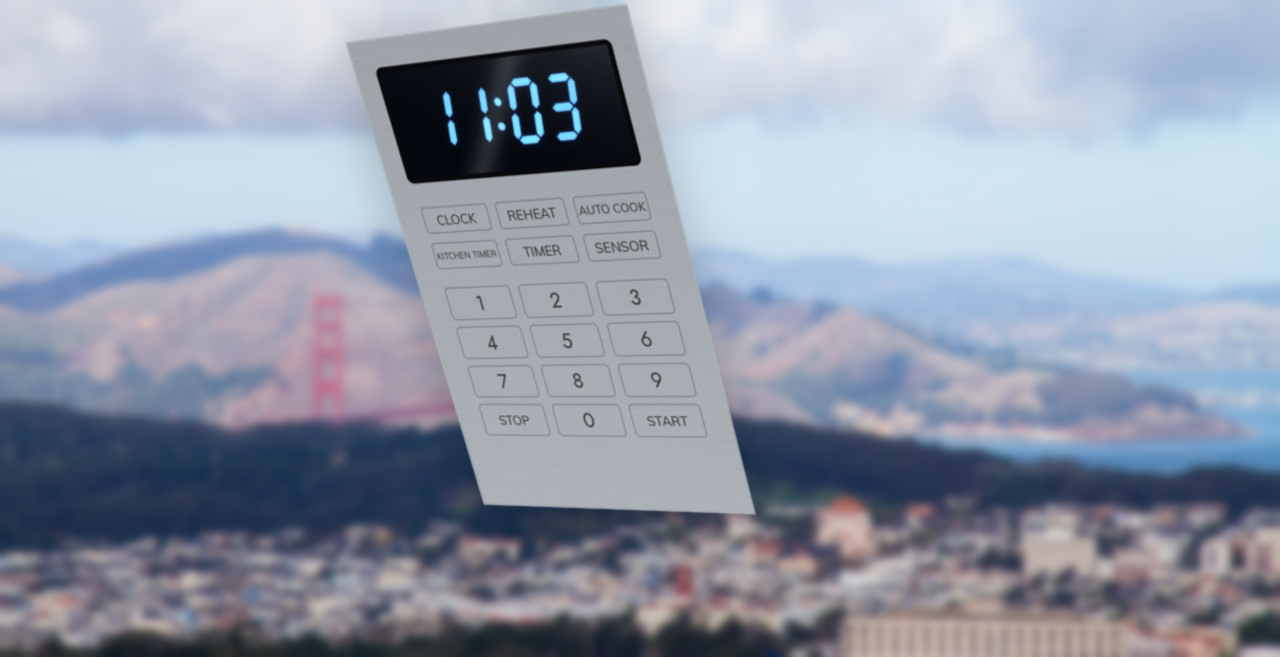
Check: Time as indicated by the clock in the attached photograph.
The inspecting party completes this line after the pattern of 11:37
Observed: 11:03
